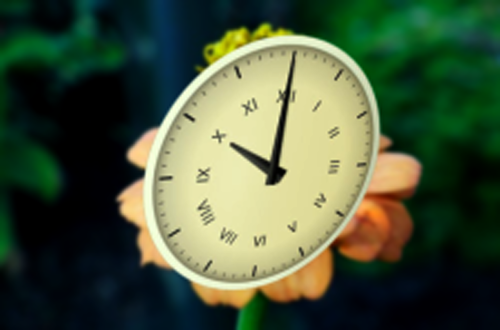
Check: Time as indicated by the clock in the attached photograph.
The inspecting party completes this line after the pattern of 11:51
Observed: 10:00
